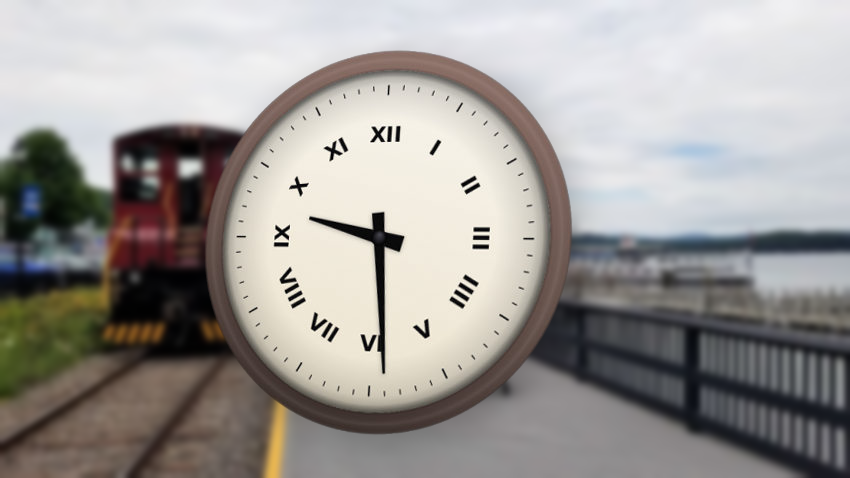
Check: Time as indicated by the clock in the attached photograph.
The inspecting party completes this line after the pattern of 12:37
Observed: 9:29
